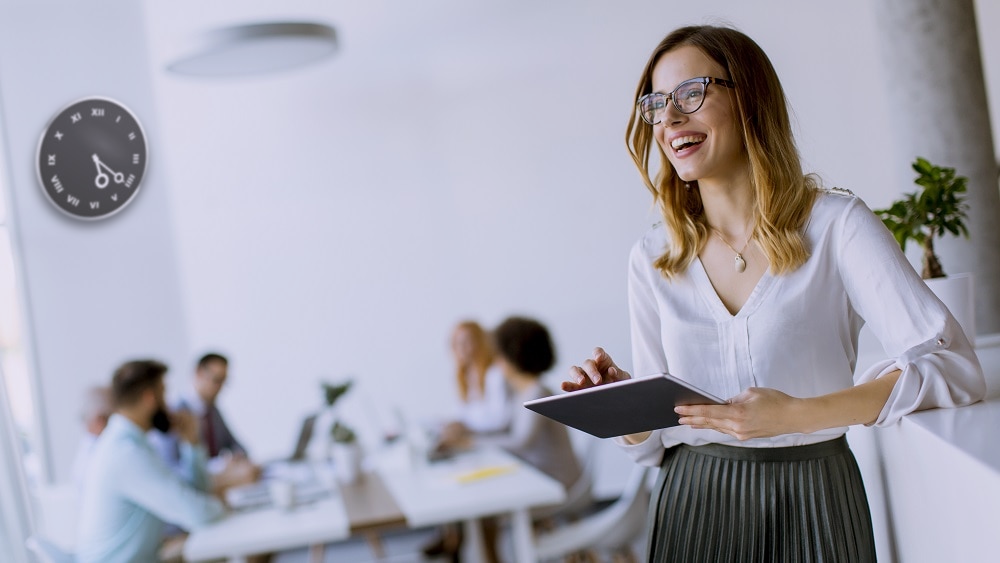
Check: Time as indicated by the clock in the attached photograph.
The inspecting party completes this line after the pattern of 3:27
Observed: 5:21
